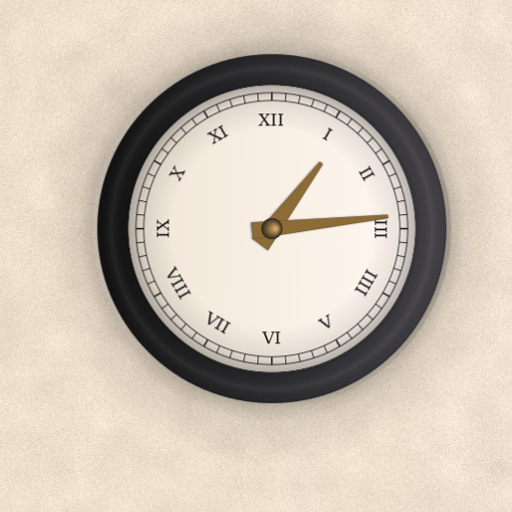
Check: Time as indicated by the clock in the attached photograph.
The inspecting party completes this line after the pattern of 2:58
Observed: 1:14
